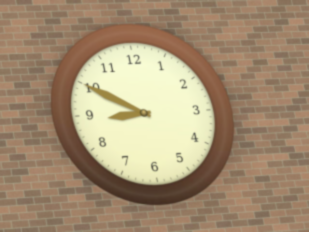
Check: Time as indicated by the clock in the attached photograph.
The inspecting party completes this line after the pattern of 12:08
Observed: 8:50
